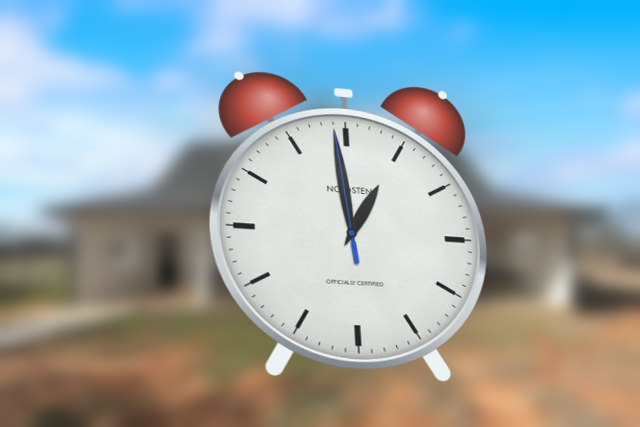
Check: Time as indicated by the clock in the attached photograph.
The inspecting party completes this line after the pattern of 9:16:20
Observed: 12:58:59
